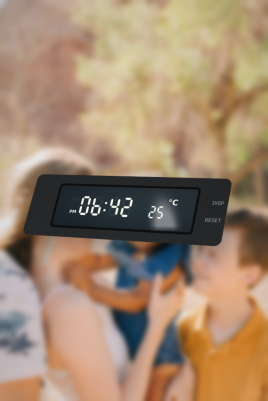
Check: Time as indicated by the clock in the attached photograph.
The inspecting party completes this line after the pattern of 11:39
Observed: 6:42
